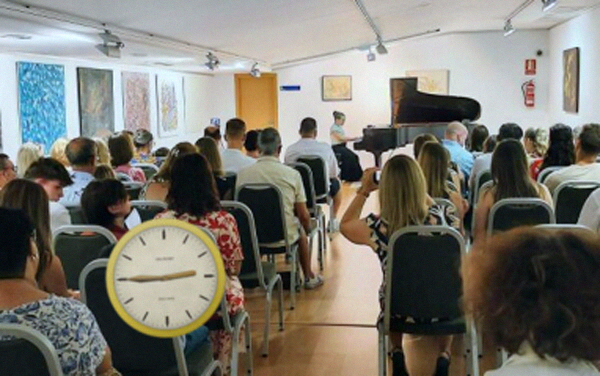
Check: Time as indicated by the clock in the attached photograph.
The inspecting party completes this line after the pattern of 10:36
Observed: 2:45
